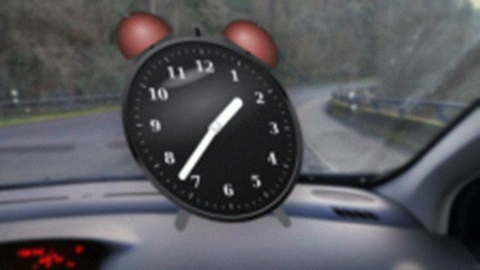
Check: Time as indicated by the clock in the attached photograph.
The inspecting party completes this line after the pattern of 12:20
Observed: 1:37
